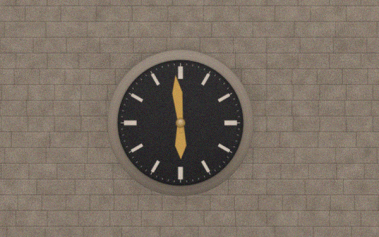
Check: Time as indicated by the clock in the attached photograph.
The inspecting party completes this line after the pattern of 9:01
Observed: 5:59
